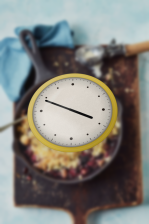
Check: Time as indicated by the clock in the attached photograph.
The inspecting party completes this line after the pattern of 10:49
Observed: 3:49
